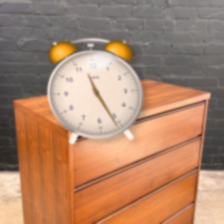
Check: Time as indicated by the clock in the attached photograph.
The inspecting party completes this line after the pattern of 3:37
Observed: 11:26
